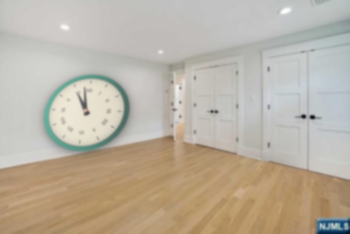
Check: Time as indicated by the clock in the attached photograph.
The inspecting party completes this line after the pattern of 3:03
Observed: 10:58
